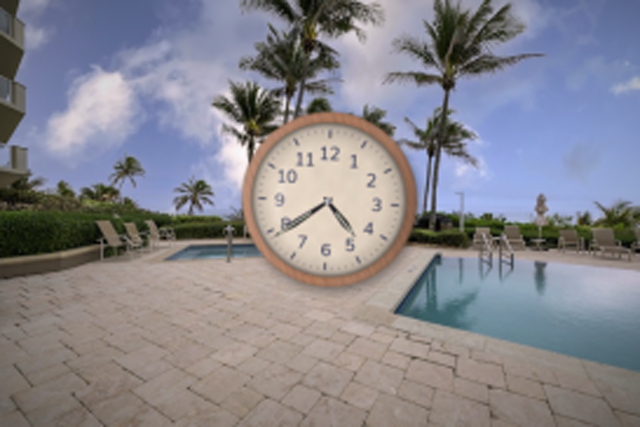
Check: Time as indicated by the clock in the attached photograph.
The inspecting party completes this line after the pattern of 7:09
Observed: 4:39
